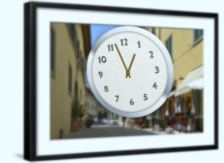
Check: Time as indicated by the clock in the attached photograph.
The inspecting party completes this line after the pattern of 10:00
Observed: 12:57
